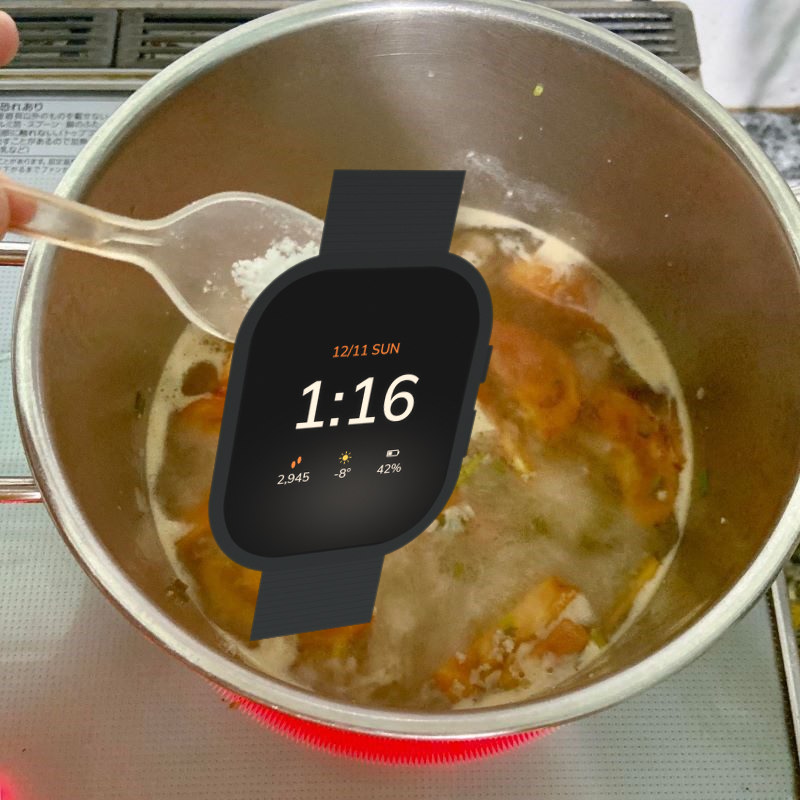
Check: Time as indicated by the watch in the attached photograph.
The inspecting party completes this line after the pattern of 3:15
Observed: 1:16
